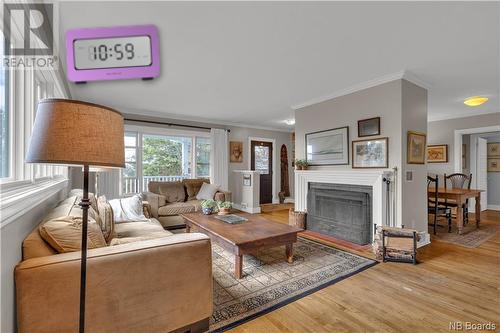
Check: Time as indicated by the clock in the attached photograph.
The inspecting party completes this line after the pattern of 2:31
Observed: 10:59
